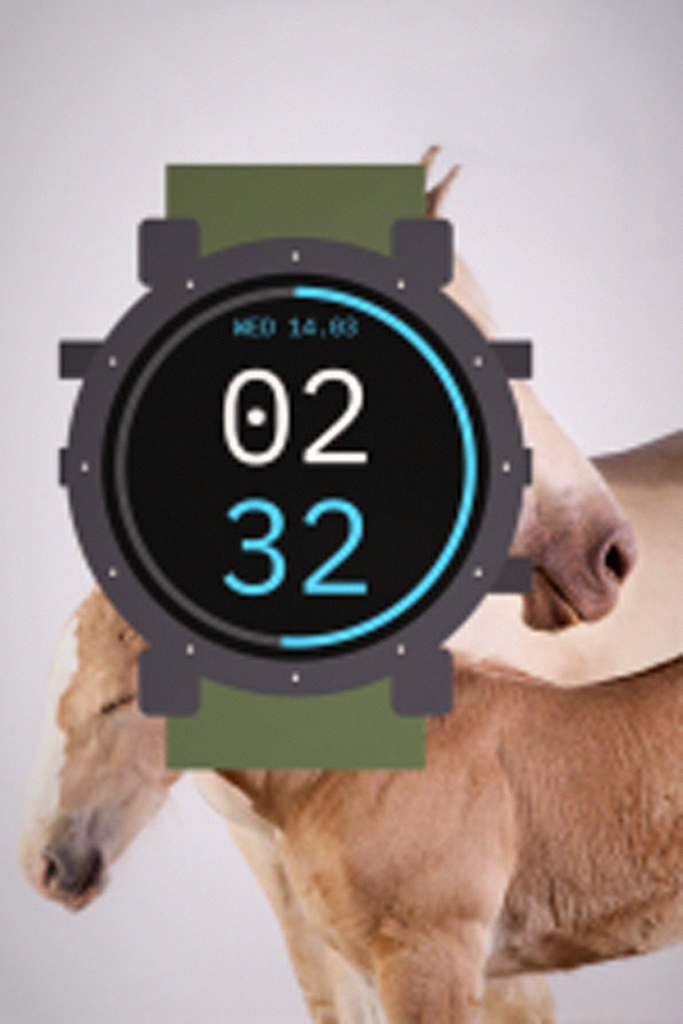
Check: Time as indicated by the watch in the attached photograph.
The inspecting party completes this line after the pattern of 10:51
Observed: 2:32
